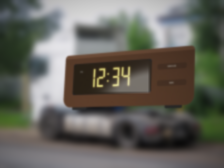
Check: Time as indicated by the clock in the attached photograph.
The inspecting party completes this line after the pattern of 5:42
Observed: 12:34
